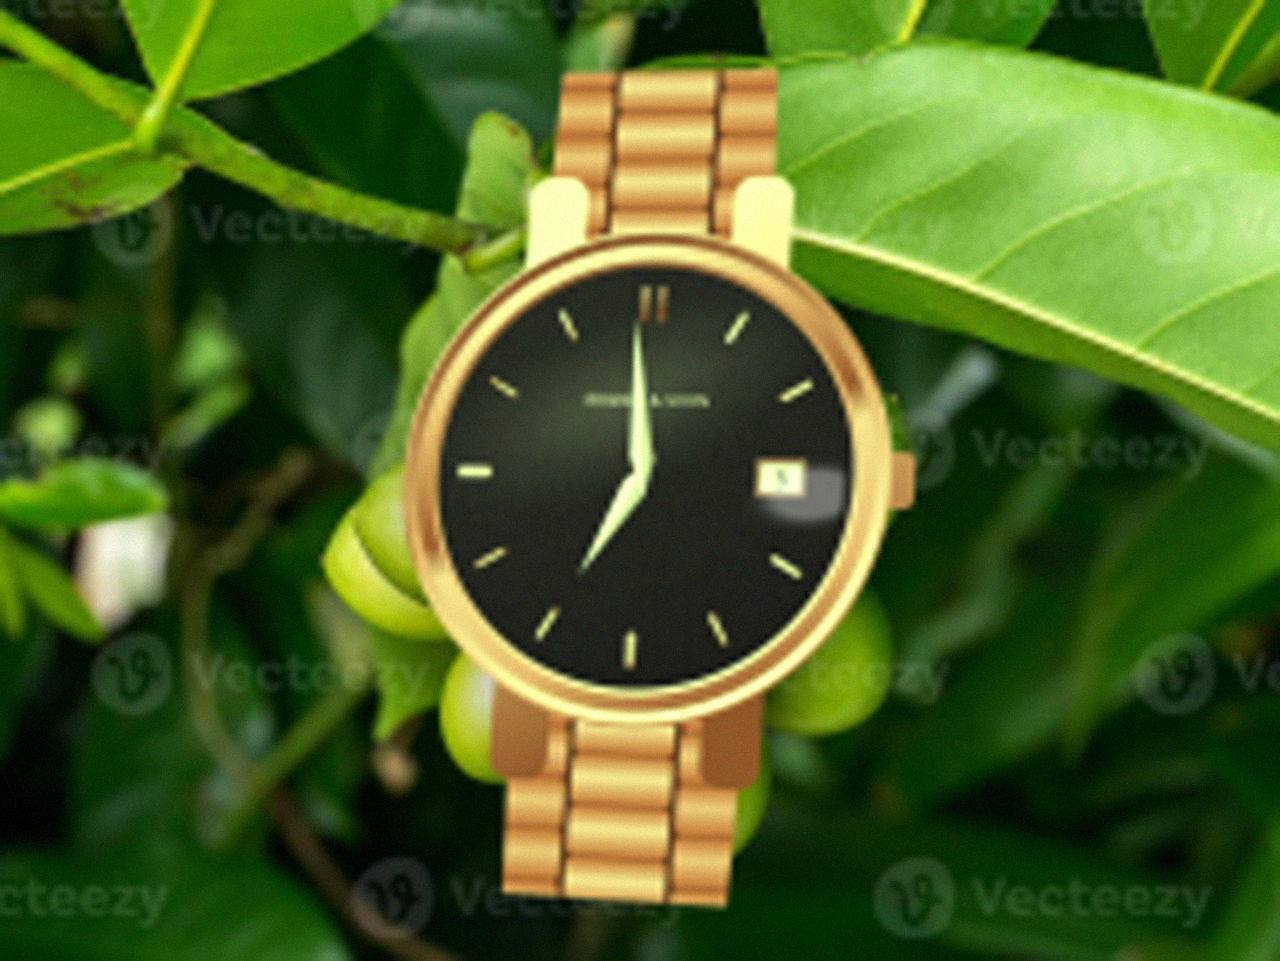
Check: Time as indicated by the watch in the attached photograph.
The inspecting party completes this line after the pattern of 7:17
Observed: 6:59
